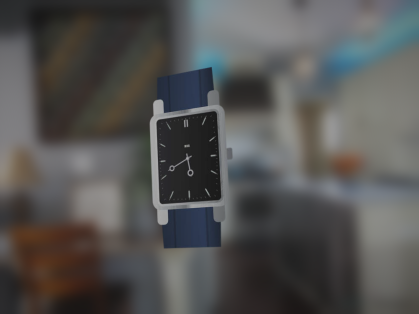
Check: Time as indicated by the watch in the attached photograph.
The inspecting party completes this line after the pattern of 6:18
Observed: 5:41
